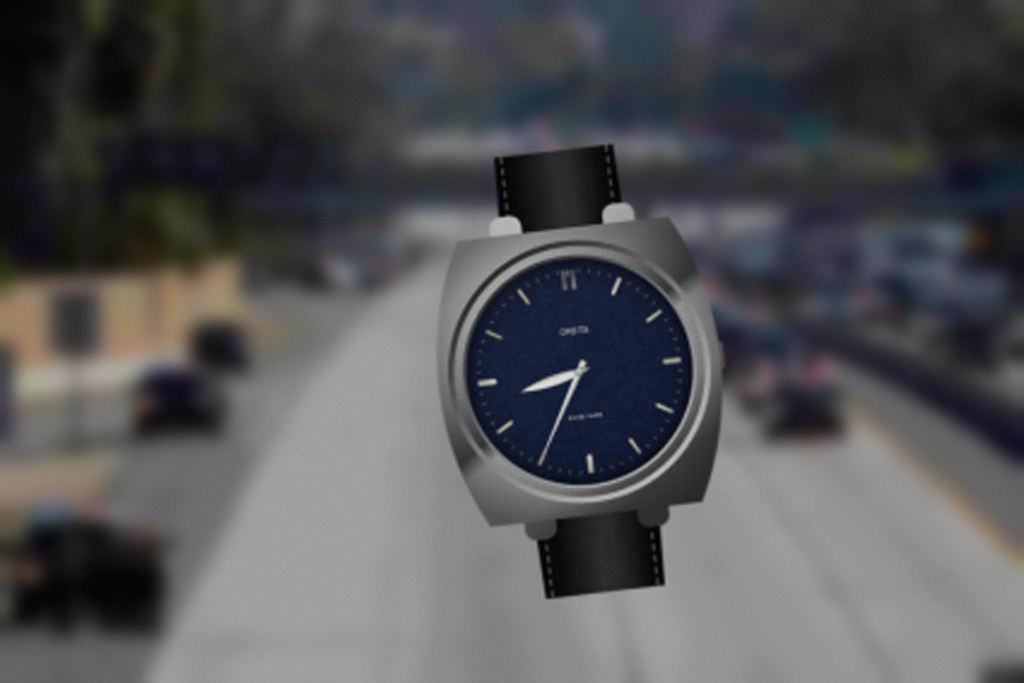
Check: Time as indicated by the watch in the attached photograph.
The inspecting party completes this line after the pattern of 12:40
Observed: 8:35
